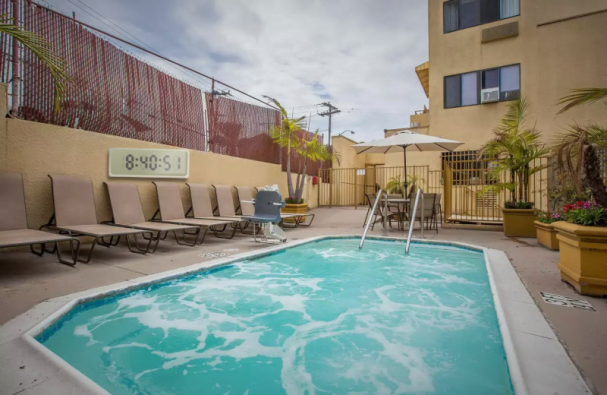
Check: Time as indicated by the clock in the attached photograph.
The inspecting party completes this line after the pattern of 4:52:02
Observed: 8:40:51
